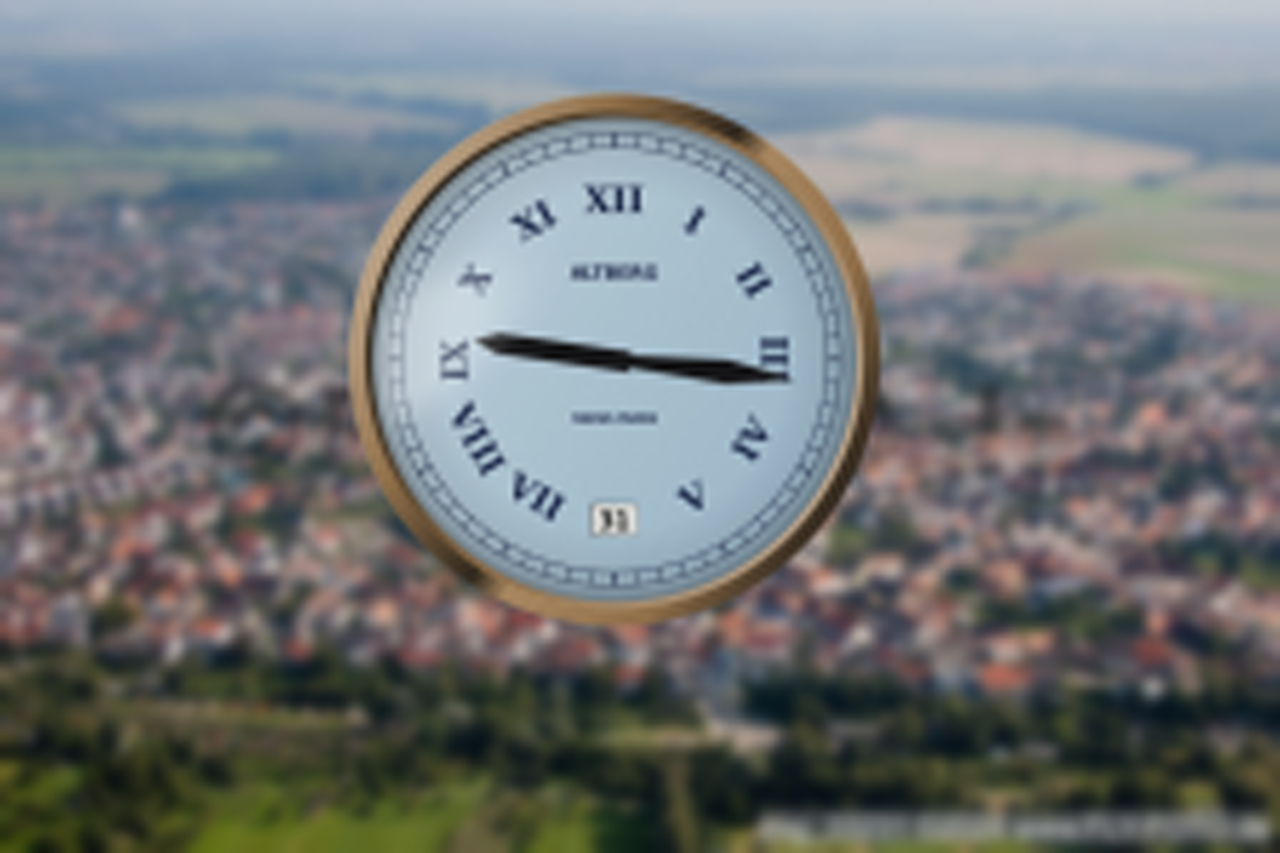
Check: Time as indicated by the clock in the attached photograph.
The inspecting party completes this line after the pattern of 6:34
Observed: 9:16
